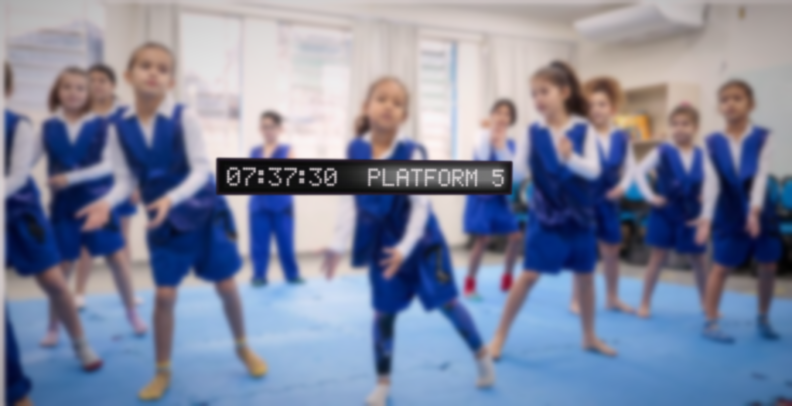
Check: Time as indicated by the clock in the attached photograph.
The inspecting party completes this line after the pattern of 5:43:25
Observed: 7:37:30
